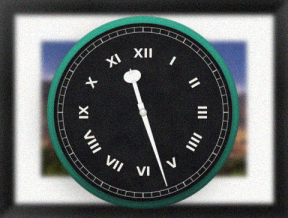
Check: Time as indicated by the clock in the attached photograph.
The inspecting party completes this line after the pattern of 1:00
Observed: 11:27
